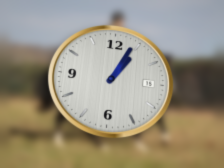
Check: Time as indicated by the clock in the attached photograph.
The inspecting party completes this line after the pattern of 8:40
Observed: 1:04
